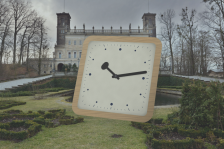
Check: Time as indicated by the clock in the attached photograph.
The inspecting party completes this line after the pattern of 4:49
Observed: 10:13
